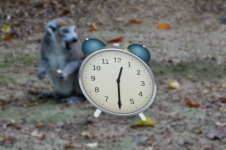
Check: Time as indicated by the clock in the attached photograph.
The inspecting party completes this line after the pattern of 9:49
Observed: 12:30
